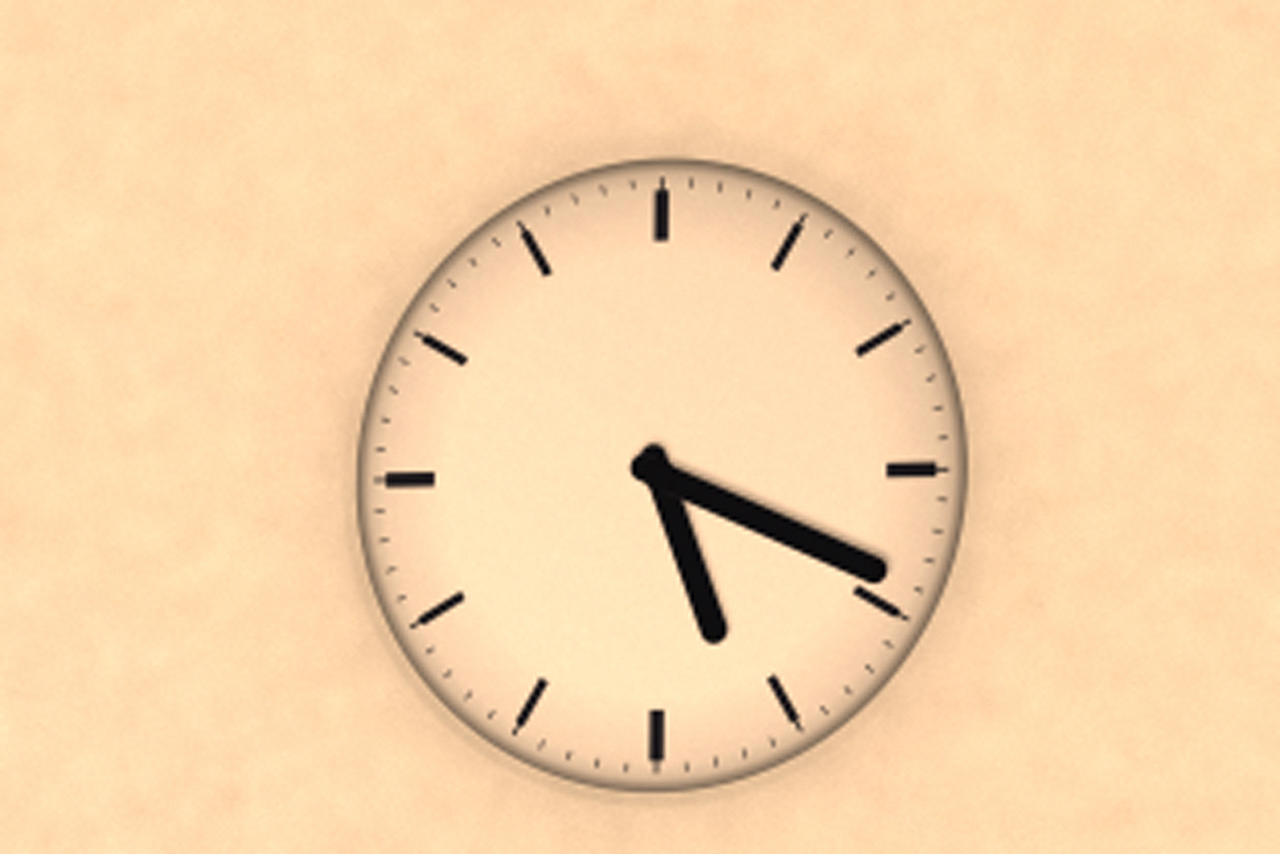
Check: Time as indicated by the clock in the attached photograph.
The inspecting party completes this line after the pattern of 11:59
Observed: 5:19
